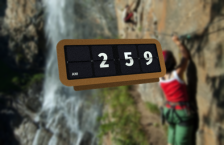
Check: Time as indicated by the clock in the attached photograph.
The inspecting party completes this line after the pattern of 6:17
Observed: 2:59
